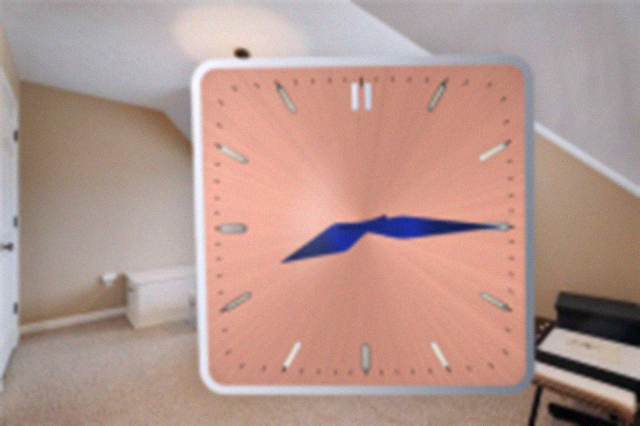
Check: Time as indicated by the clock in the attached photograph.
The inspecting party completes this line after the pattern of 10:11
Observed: 8:15
